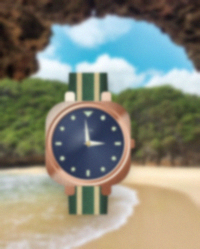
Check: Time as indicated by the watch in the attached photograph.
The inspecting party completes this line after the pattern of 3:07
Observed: 2:59
